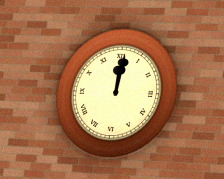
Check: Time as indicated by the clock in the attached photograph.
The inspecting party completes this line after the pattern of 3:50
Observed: 12:01
